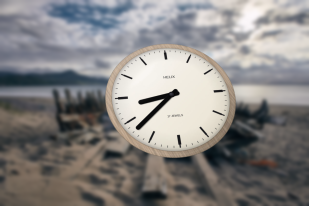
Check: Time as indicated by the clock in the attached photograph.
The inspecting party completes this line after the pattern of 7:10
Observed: 8:38
